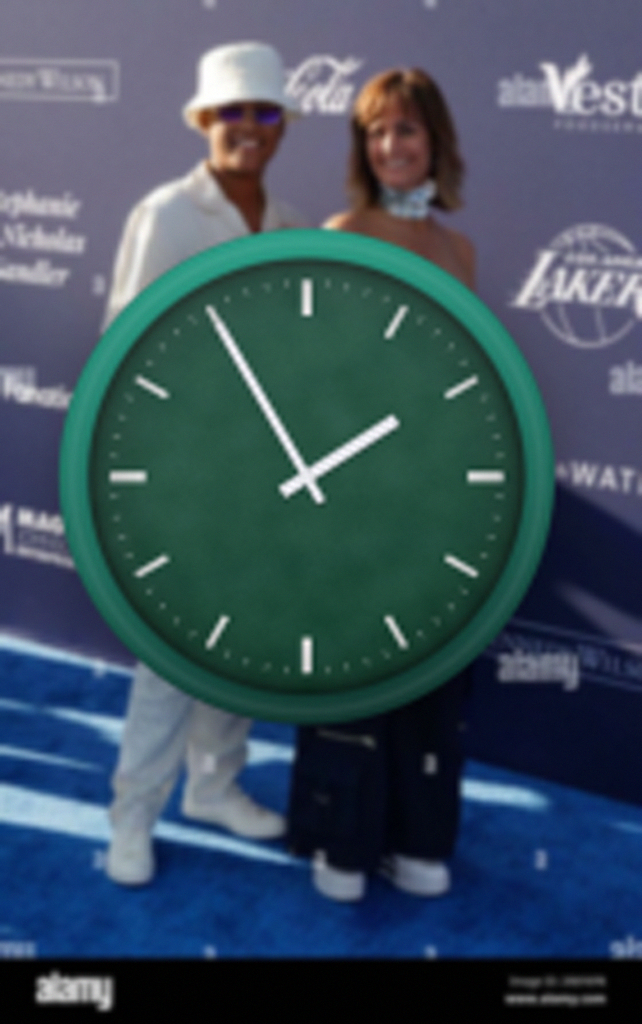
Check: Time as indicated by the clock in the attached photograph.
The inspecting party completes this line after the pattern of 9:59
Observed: 1:55
